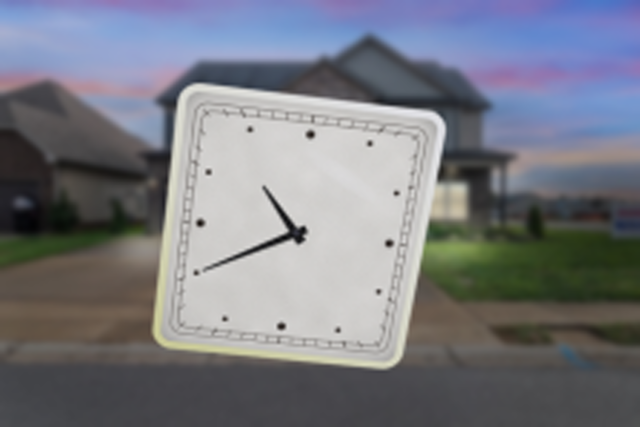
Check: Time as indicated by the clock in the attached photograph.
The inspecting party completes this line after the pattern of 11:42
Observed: 10:40
